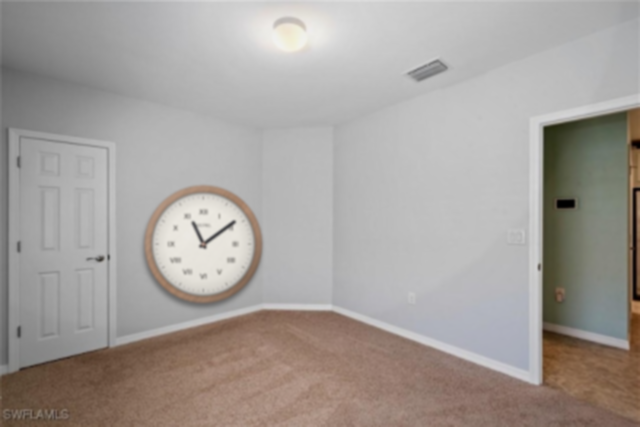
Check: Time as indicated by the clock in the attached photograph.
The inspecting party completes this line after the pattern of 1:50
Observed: 11:09
